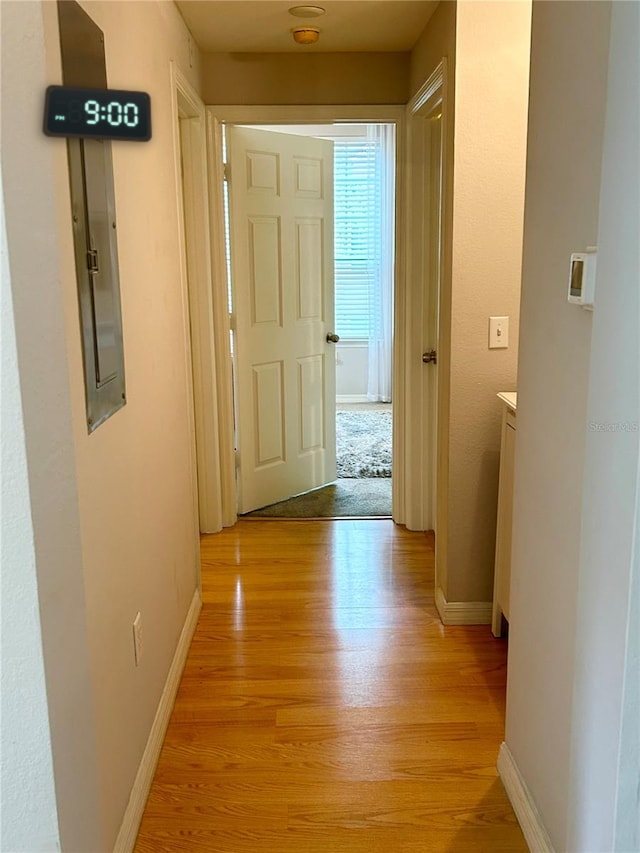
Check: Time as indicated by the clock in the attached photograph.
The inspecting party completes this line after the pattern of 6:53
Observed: 9:00
